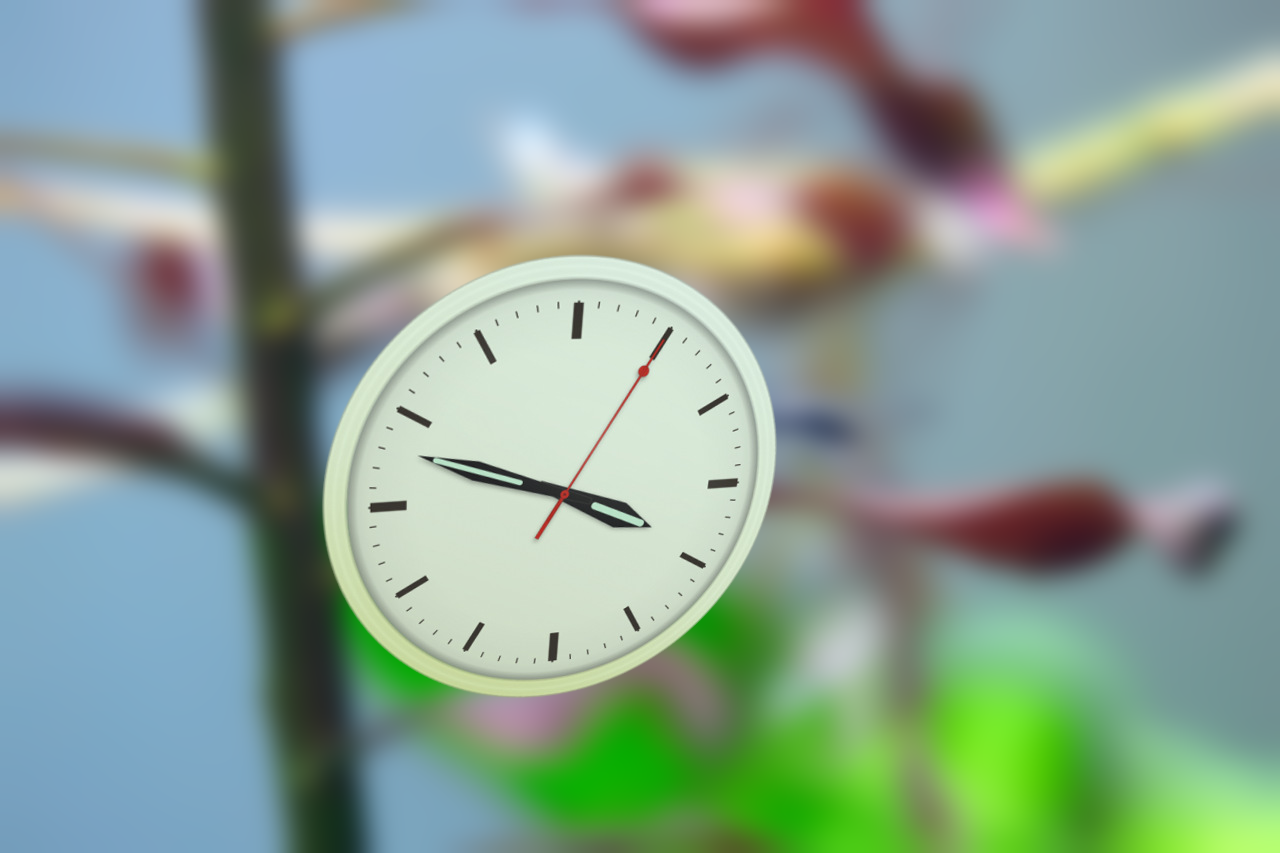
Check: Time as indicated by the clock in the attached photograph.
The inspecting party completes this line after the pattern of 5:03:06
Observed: 3:48:05
